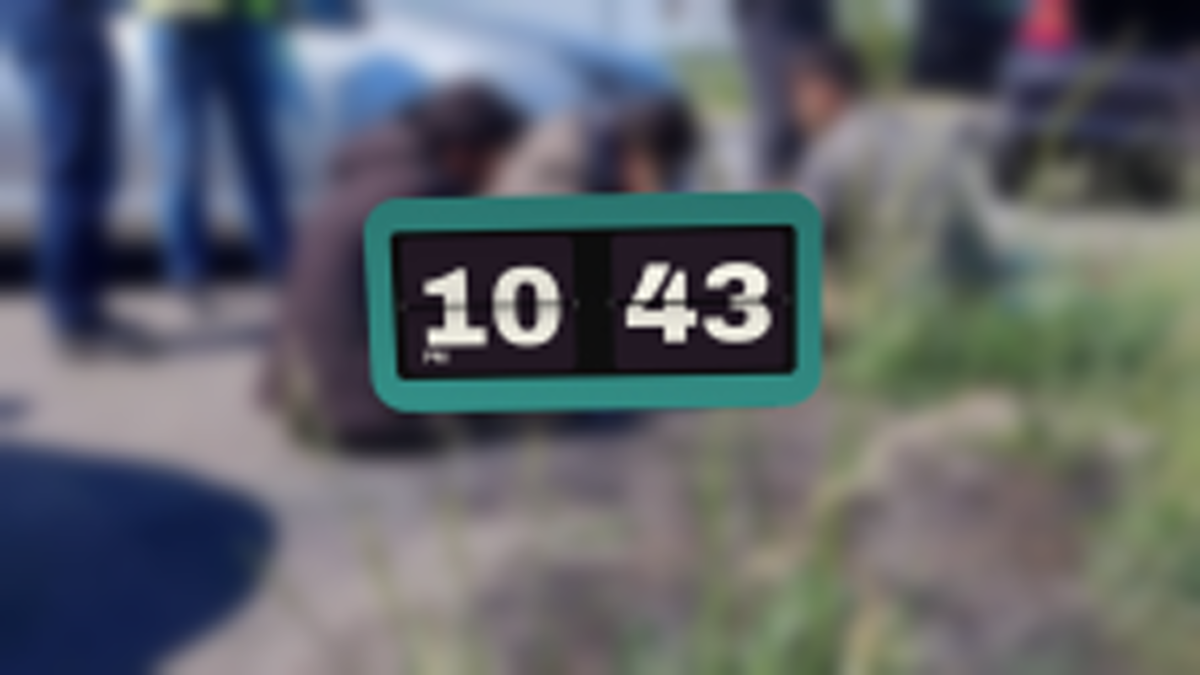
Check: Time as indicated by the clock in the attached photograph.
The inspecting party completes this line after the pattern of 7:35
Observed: 10:43
